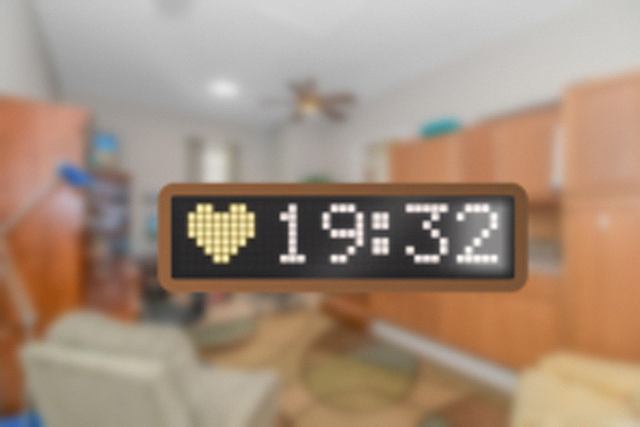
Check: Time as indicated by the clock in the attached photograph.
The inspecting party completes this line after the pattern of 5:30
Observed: 19:32
